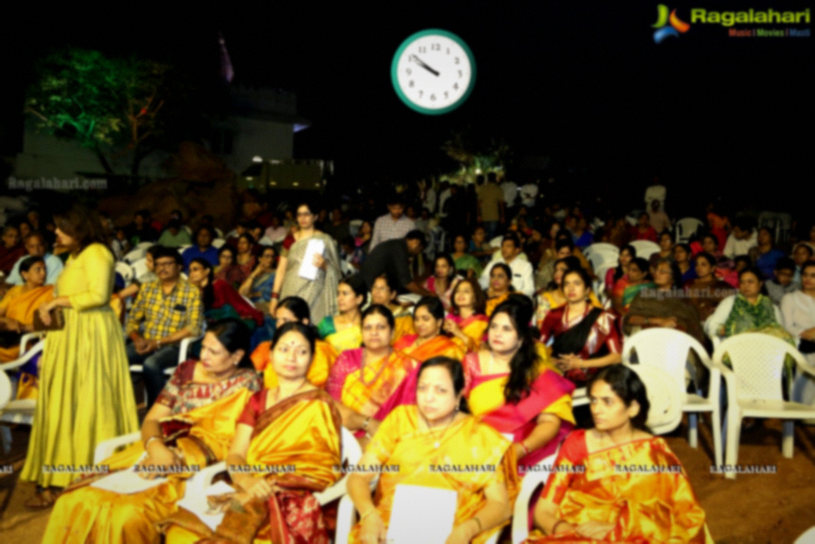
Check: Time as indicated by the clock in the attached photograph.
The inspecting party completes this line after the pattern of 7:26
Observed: 9:51
